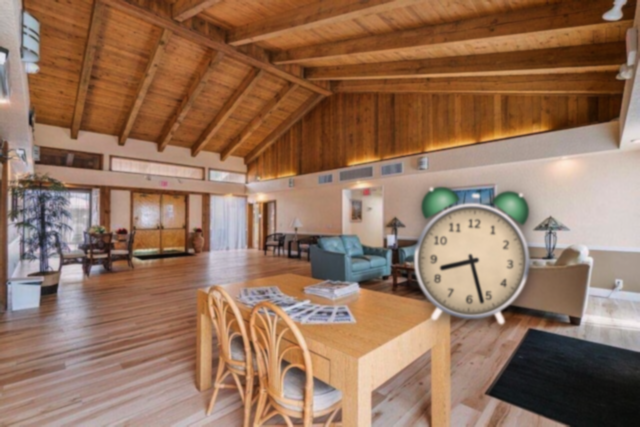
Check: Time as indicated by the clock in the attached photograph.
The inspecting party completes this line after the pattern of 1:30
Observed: 8:27
